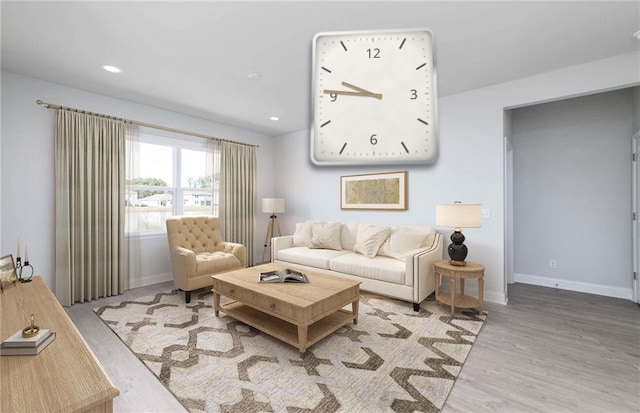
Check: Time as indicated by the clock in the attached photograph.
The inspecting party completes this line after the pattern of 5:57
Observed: 9:46
